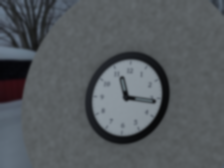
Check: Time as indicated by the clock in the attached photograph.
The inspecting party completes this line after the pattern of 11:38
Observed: 11:16
